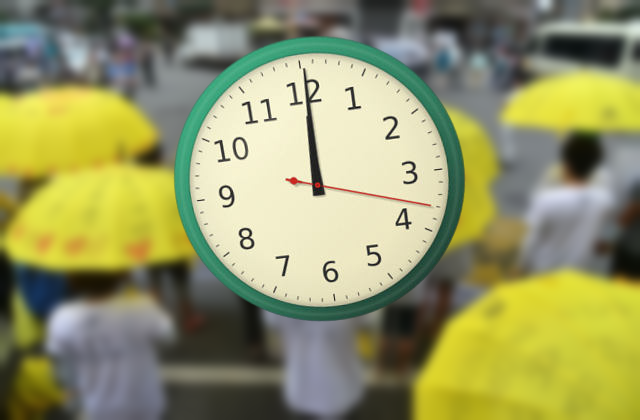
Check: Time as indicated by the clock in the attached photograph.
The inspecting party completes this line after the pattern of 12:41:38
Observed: 12:00:18
